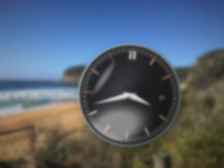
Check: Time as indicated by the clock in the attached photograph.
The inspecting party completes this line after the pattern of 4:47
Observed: 3:42
